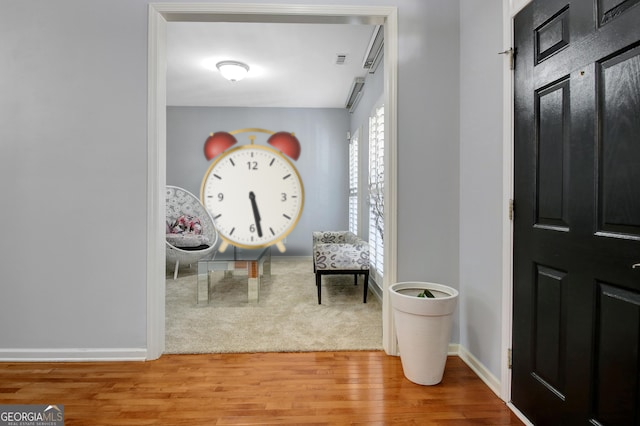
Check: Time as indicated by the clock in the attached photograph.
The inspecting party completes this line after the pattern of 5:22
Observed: 5:28
